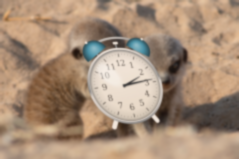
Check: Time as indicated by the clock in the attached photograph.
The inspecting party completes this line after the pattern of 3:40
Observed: 2:14
